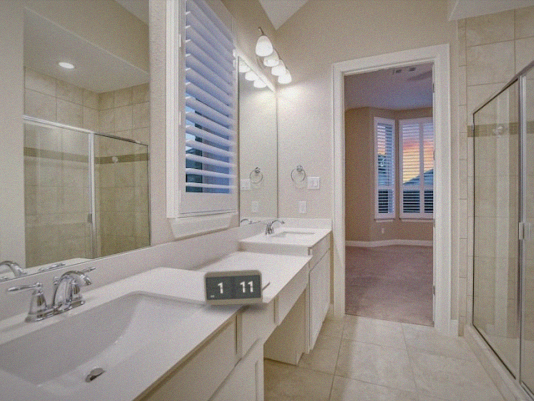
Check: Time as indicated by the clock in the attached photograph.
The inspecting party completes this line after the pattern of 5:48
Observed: 1:11
